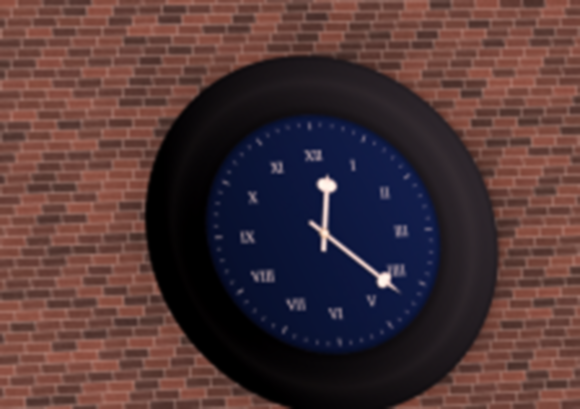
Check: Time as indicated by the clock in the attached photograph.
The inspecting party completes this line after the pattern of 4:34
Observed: 12:22
